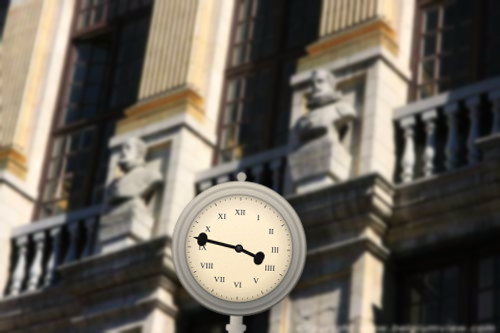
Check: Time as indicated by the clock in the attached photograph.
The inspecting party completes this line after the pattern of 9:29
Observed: 3:47
